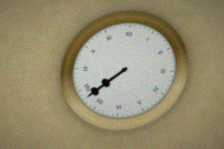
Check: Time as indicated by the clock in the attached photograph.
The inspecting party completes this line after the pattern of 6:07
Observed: 7:38
